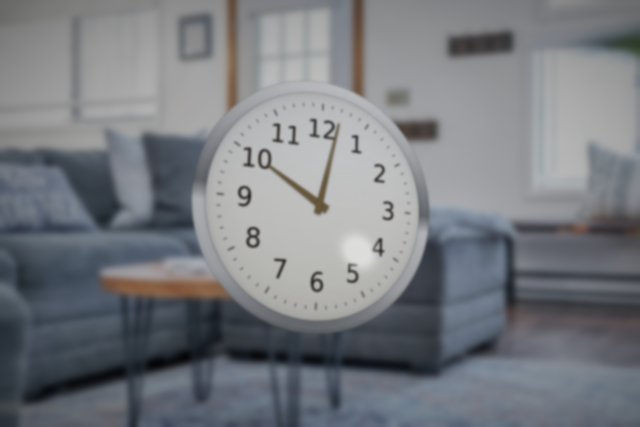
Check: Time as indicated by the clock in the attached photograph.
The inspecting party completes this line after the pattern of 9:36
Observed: 10:02
